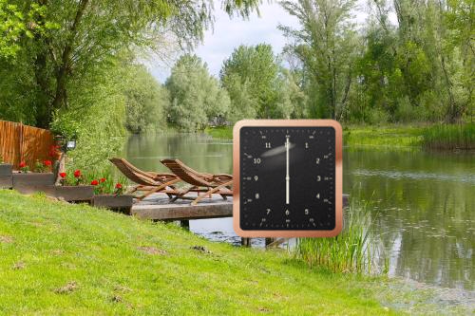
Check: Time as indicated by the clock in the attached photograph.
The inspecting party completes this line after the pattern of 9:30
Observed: 6:00
